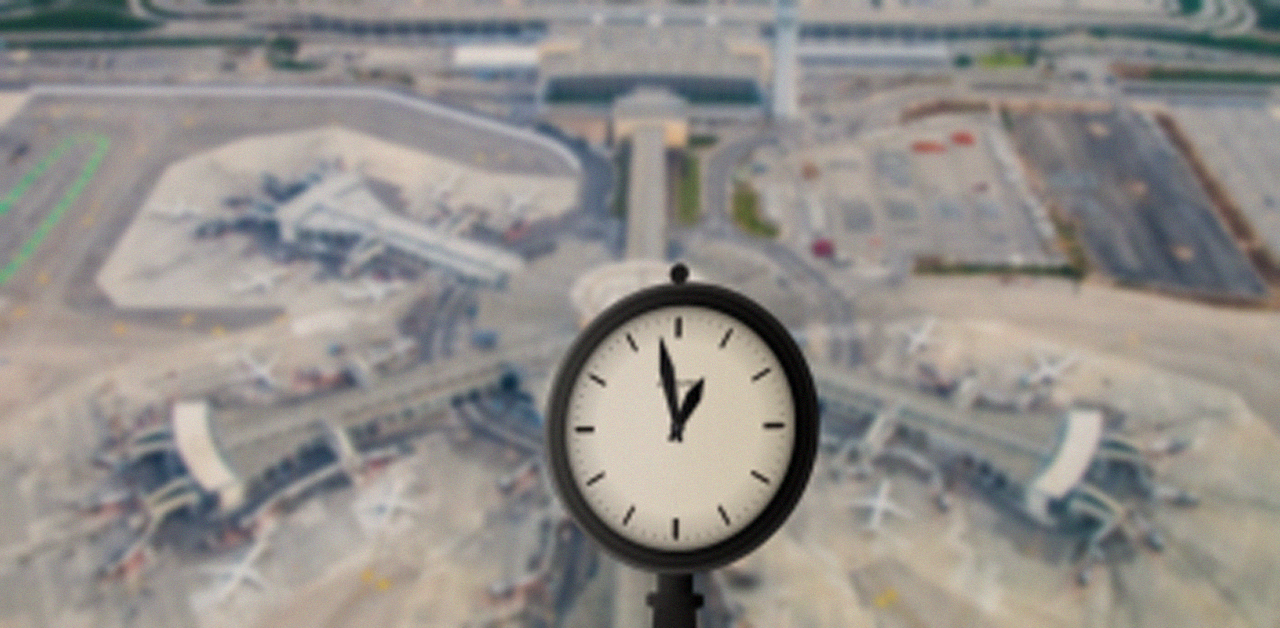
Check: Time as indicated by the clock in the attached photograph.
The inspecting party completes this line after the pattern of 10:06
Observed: 12:58
